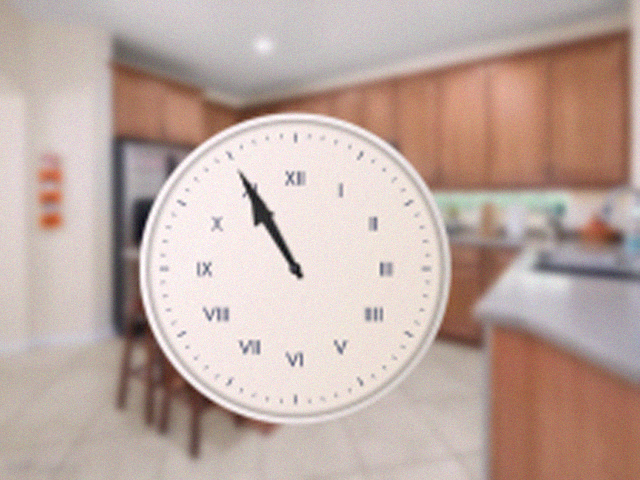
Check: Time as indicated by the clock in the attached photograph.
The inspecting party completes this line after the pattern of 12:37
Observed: 10:55
